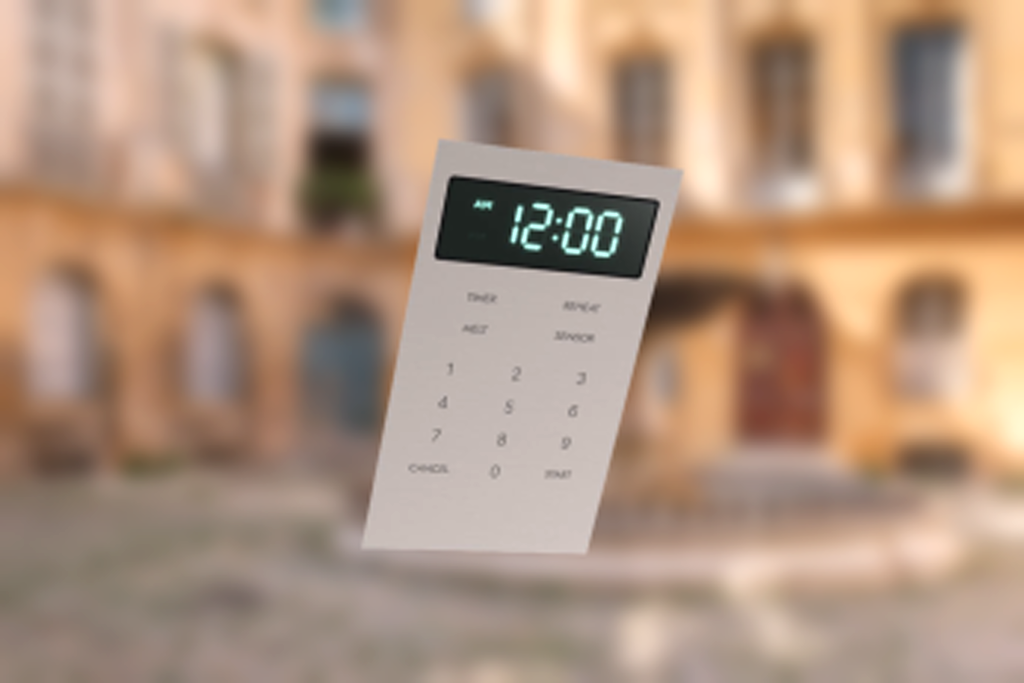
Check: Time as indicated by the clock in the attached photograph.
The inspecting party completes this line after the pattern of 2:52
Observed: 12:00
